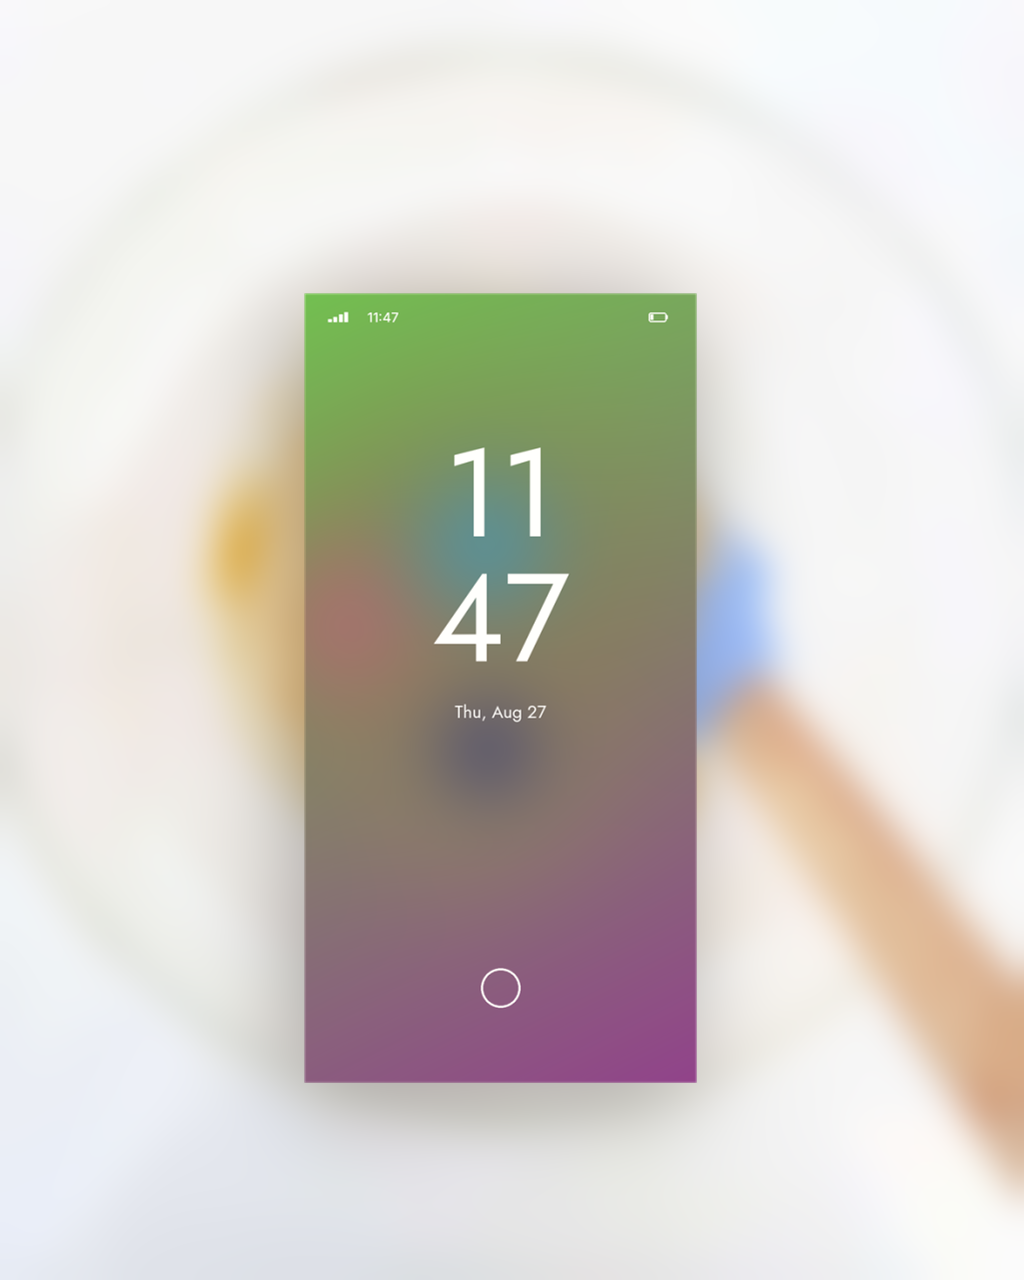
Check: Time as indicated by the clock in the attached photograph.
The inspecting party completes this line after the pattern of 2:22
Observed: 11:47
